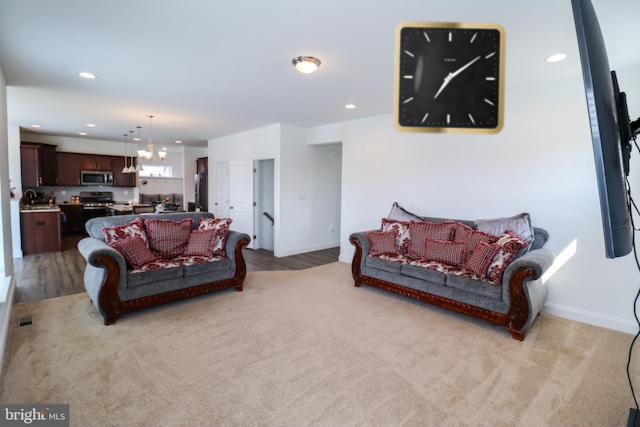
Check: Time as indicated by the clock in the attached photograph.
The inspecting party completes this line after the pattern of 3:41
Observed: 7:09
